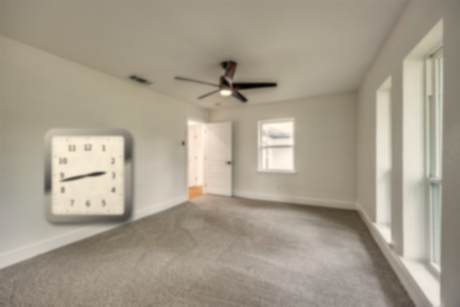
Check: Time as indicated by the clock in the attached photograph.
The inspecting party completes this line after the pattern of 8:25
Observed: 2:43
